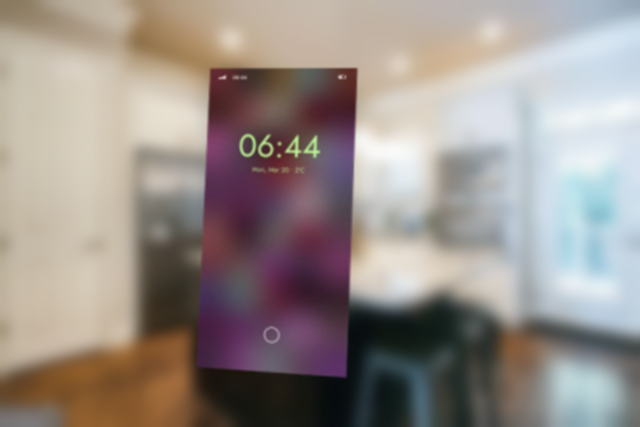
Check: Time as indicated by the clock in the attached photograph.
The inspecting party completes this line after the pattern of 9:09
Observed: 6:44
